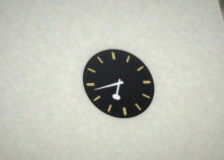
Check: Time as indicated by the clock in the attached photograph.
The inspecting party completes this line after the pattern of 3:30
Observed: 6:43
